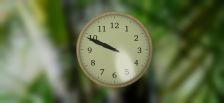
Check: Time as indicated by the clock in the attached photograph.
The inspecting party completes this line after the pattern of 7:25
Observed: 9:49
